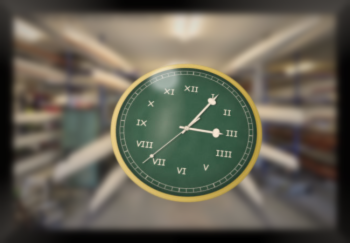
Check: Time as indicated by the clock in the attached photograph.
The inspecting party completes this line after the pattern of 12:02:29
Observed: 3:05:37
